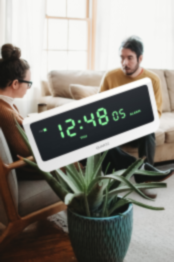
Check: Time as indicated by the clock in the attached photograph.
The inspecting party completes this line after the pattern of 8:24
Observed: 12:48
